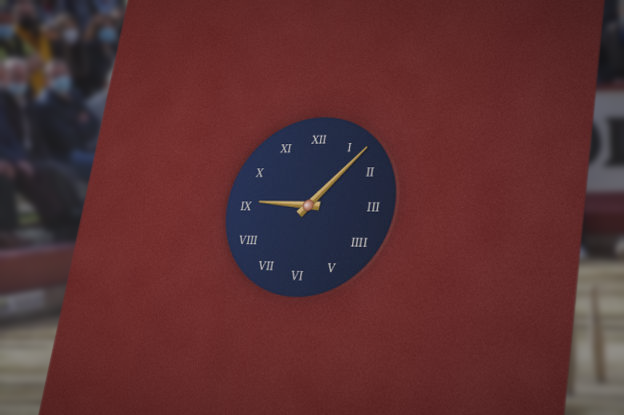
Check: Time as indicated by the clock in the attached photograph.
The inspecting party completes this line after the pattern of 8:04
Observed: 9:07
